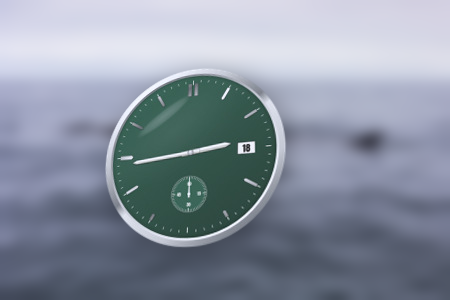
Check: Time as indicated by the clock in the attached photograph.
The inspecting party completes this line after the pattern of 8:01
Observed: 2:44
